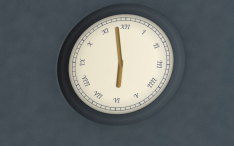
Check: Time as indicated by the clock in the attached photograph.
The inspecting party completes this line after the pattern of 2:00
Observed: 5:58
